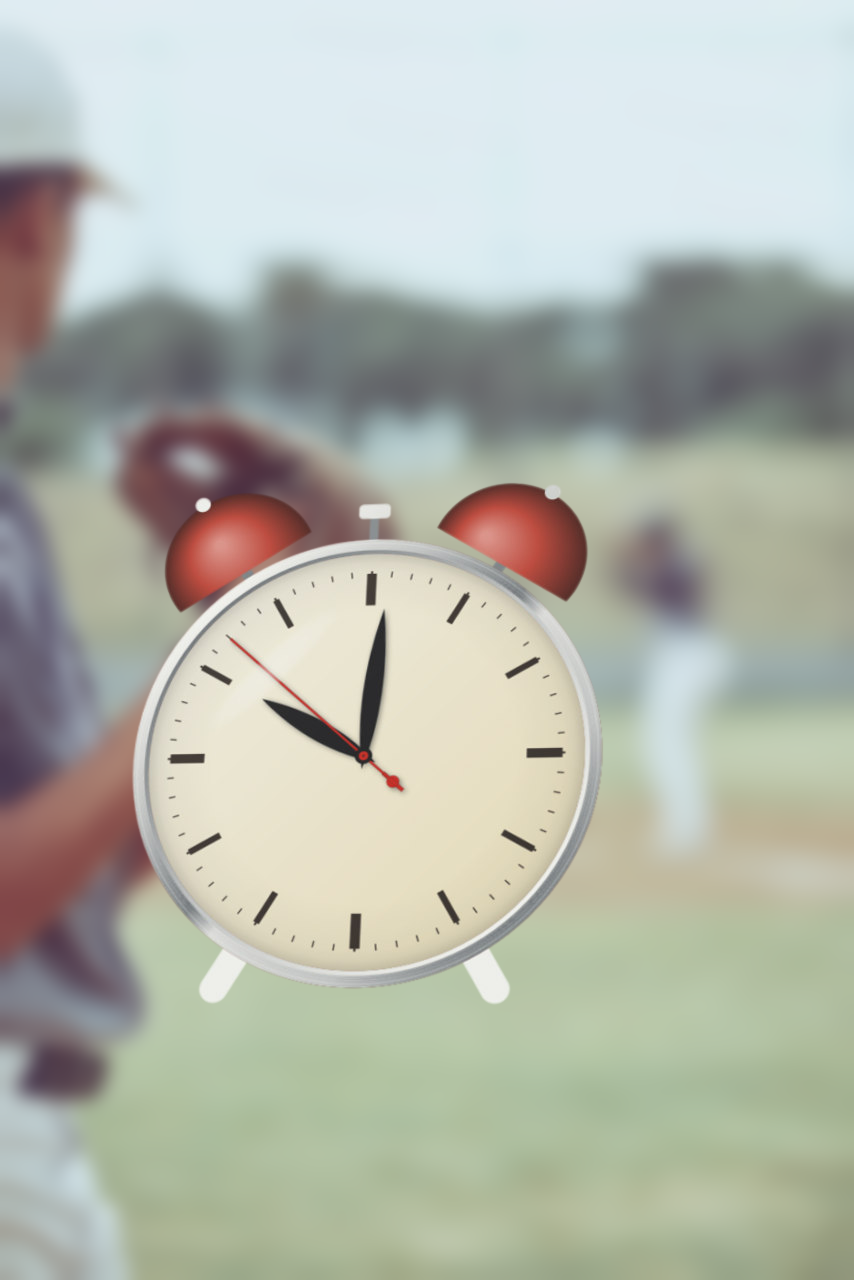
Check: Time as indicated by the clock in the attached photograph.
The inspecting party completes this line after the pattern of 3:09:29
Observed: 10:00:52
